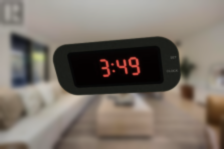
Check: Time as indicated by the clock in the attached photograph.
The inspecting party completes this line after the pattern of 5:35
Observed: 3:49
